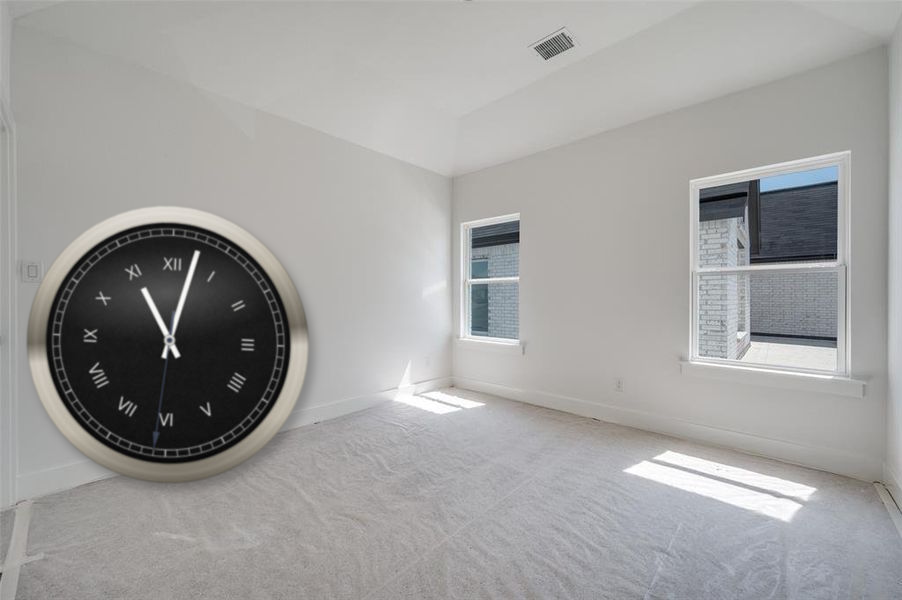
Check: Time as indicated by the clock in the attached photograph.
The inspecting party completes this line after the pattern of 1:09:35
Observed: 11:02:31
